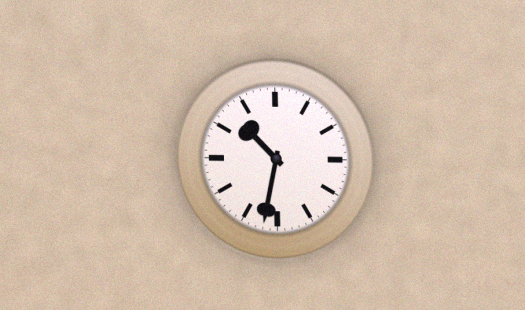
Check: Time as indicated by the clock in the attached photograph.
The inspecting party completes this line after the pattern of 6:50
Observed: 10:32
